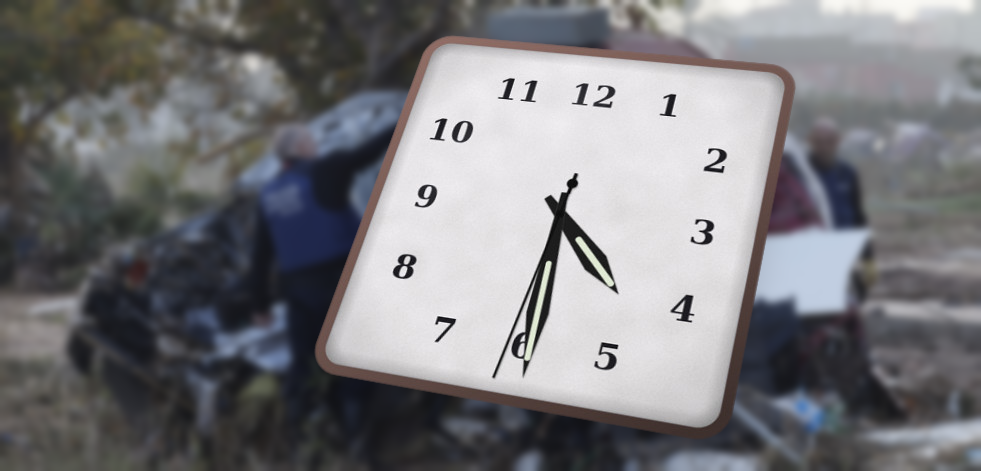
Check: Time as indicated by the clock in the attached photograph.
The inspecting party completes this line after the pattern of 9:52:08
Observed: 4:29:31
